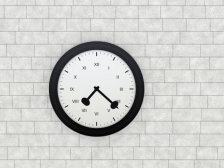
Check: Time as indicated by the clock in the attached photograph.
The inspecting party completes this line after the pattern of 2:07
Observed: 7:22
